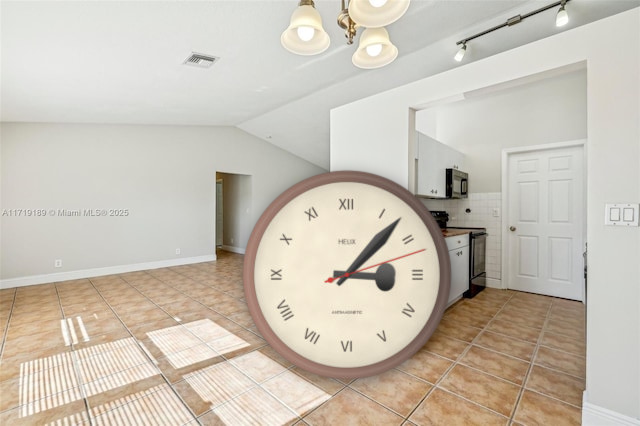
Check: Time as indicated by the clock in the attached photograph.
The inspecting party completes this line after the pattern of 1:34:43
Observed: 3:07:12
